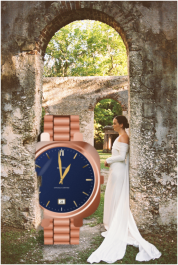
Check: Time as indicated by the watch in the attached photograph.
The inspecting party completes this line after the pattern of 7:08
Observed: 12:59
